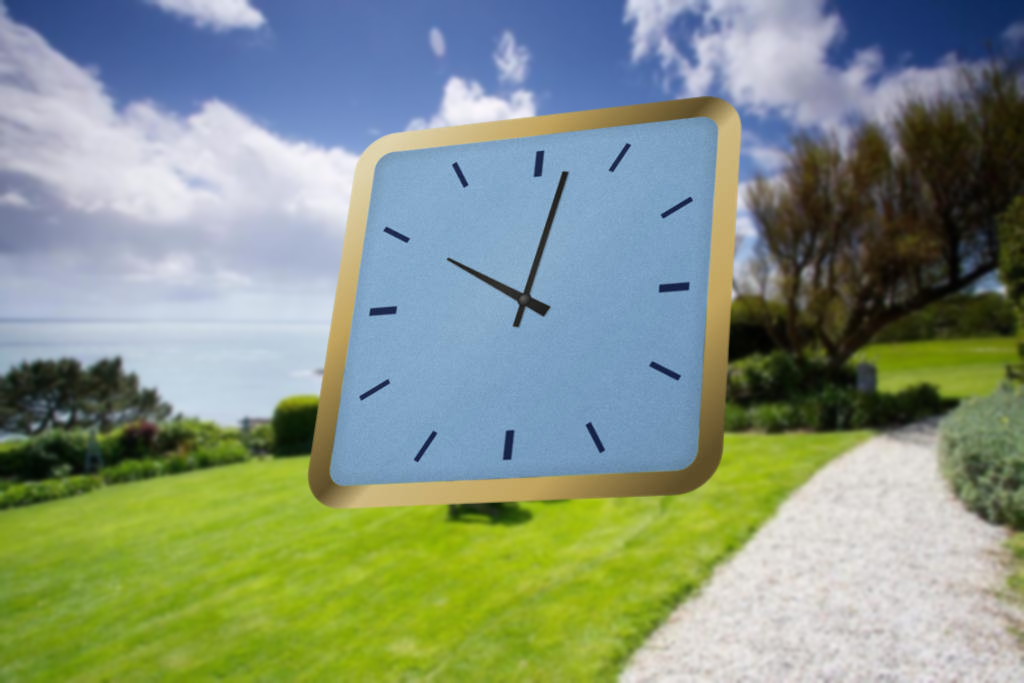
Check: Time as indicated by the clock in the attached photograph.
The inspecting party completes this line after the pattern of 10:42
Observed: 10:02
